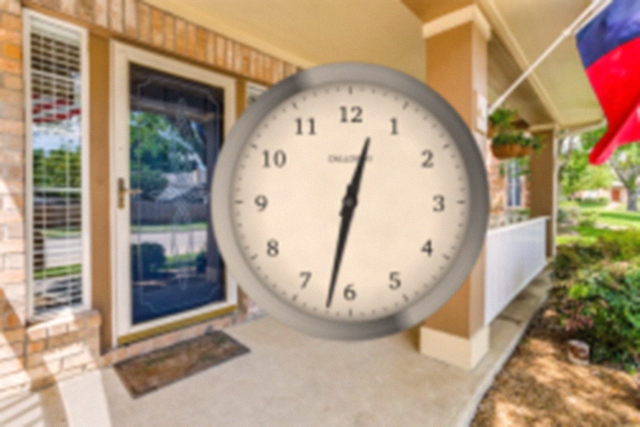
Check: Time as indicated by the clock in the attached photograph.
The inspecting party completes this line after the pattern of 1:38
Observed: 12:32
